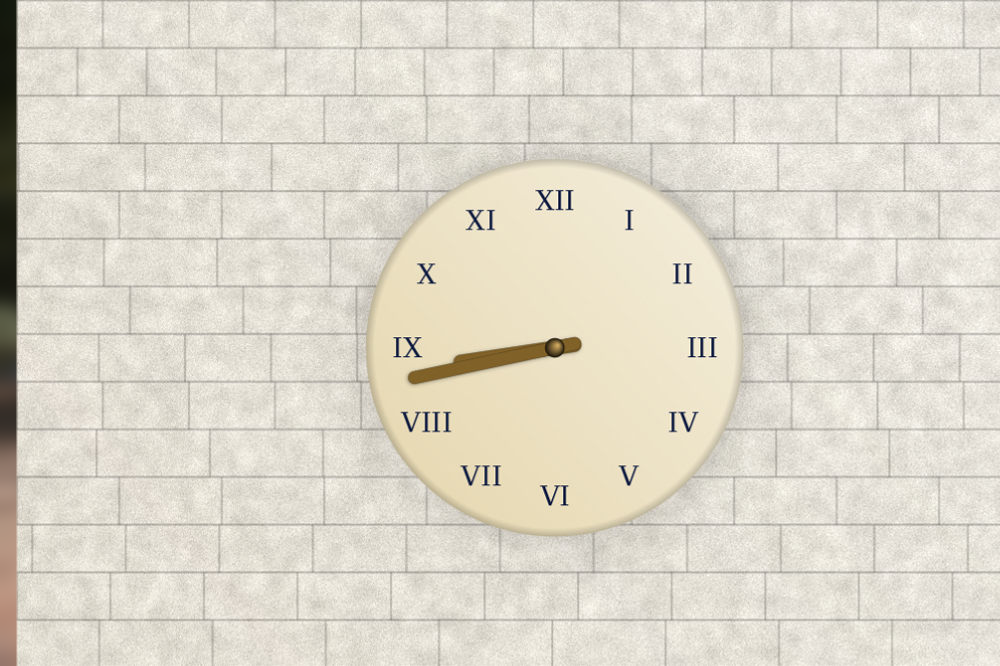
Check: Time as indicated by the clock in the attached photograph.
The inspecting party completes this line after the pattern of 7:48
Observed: 8:43
